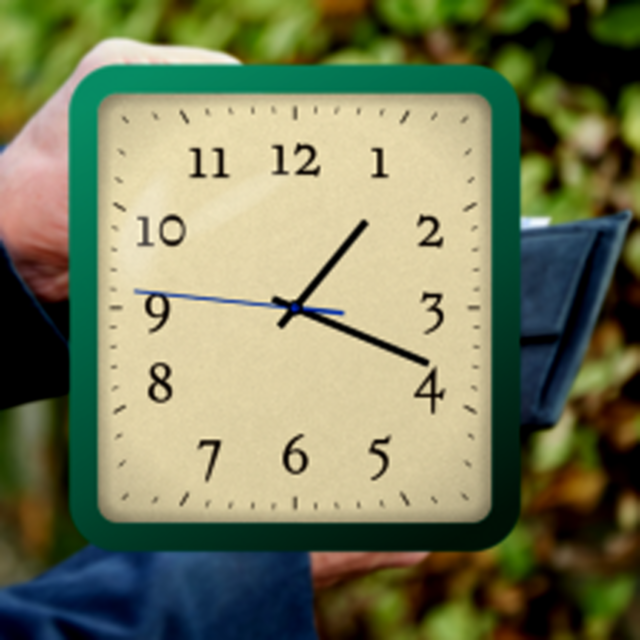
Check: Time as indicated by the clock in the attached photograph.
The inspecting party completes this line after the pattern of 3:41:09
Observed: 1:18:46
